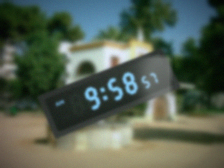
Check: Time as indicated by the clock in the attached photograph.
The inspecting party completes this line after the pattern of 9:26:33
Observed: 9:58:57
